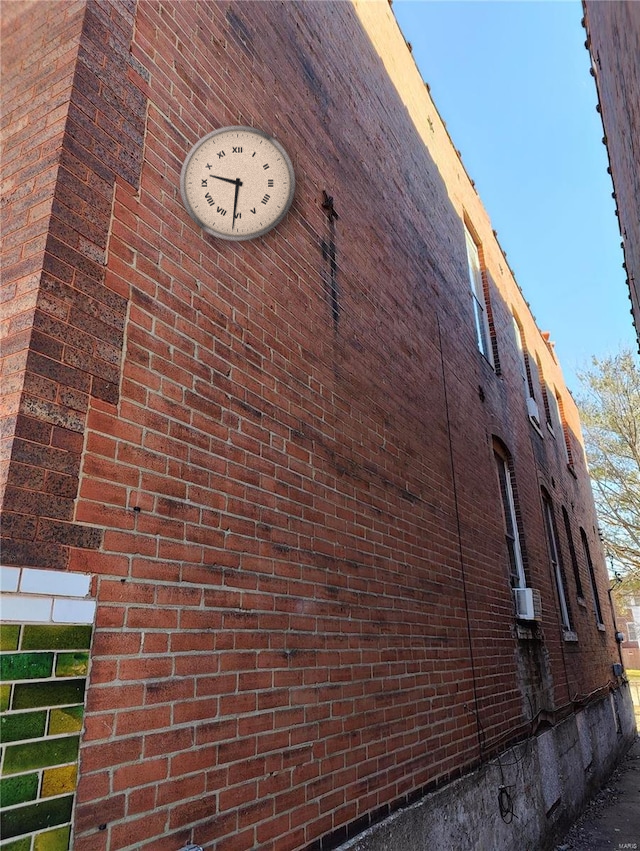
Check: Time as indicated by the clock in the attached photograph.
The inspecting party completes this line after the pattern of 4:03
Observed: 9:31
